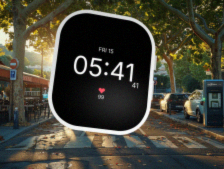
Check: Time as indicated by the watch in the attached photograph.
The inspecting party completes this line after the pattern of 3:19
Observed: 5:41
